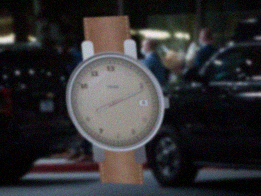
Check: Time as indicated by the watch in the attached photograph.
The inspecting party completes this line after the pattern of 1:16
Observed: 8:11
